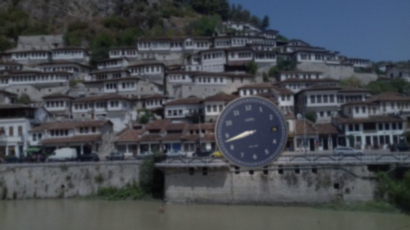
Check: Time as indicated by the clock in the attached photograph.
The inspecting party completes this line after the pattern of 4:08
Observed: 8:43
